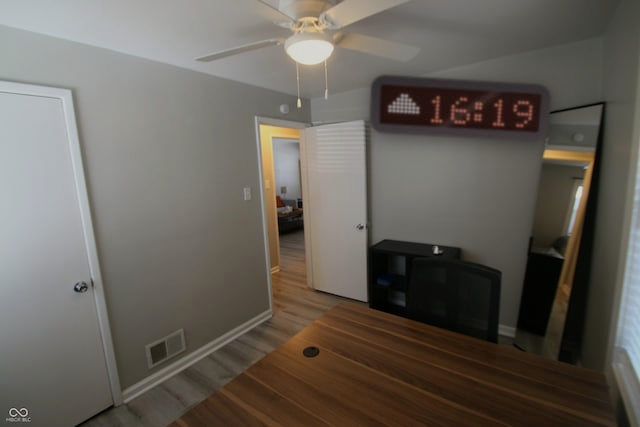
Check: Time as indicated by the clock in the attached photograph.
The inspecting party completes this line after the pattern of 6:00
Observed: 16:19
